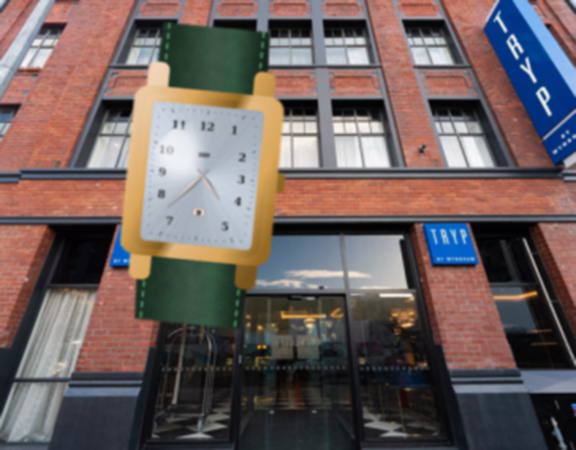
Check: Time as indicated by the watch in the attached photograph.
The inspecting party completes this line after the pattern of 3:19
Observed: 4:37
